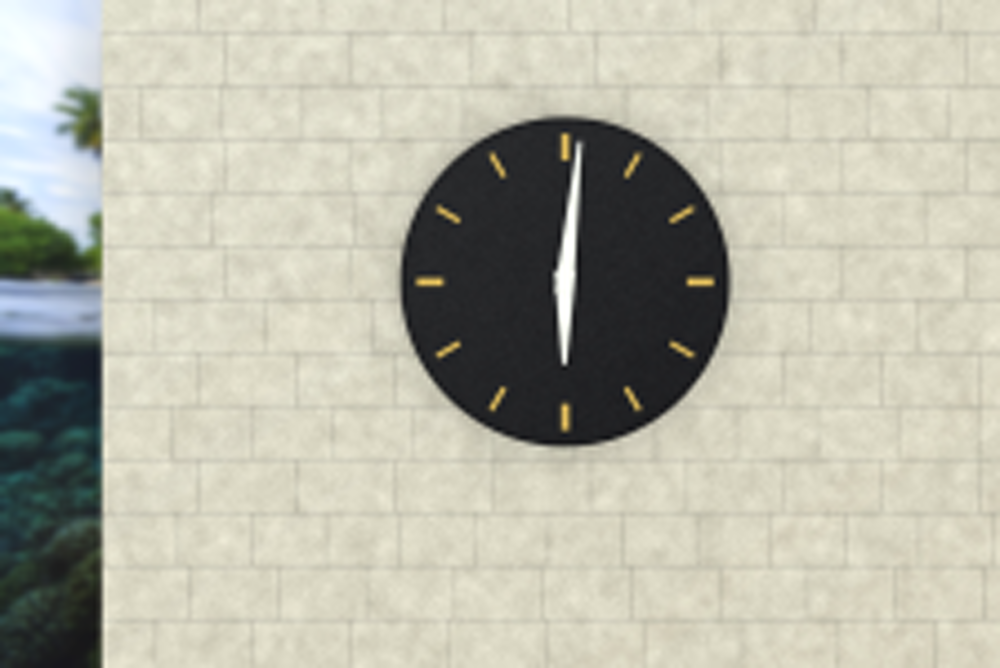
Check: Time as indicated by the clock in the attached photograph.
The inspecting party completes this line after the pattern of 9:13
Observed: 6:01
